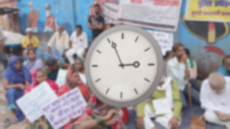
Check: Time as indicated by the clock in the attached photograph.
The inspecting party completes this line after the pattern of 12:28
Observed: 2:56
